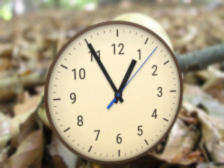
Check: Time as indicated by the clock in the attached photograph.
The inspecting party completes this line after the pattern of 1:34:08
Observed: 12:55:07
